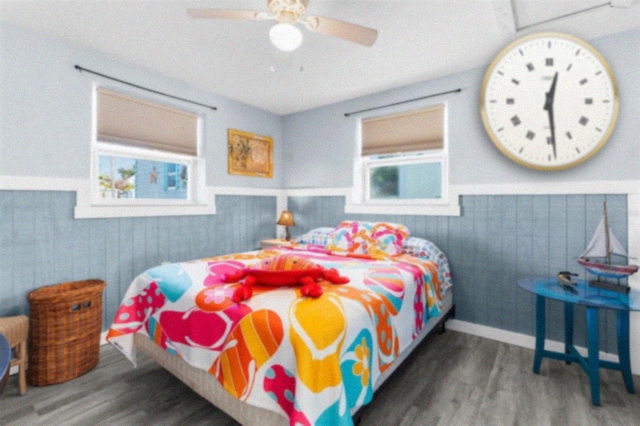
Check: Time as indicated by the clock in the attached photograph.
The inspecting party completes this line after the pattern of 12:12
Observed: 12:29
